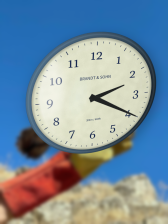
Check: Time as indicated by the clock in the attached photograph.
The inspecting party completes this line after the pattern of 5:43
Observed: 2:20
